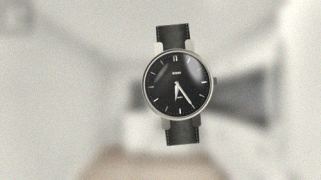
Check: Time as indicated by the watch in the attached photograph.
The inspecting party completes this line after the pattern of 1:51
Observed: 6:25
